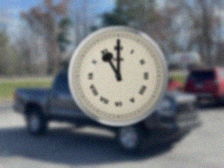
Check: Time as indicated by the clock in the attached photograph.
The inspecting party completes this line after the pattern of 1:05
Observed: 11:00
